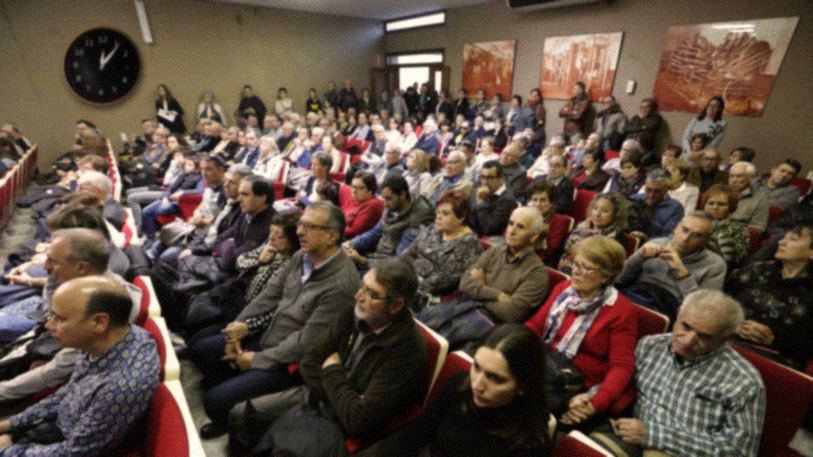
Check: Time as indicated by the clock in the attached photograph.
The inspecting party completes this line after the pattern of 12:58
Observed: 12:06
